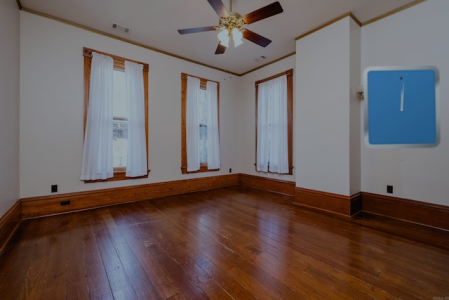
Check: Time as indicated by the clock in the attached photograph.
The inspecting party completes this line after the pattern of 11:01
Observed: 12:01
